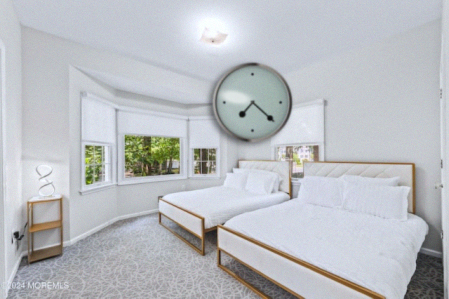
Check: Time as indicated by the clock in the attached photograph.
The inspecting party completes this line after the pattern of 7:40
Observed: 7:22
